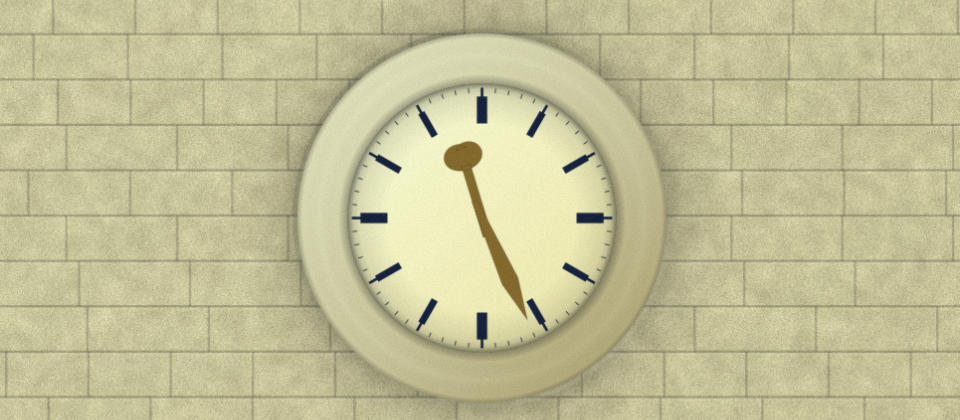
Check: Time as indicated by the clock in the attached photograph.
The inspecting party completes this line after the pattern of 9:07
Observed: 11:26
